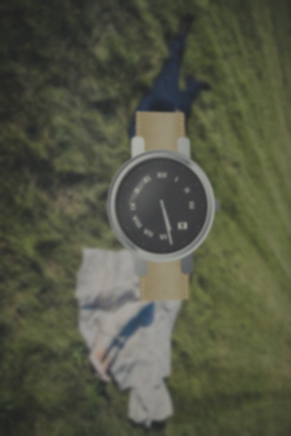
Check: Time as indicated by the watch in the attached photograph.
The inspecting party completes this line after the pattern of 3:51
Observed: 5:28
